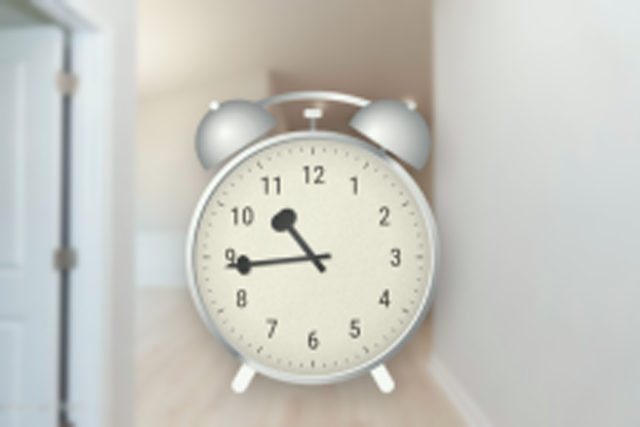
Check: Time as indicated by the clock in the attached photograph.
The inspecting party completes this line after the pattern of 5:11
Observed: 10:44
